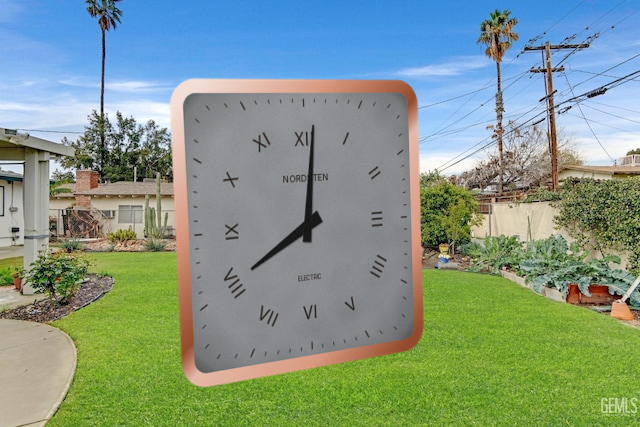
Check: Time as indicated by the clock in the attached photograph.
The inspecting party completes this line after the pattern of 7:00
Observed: 8:01
